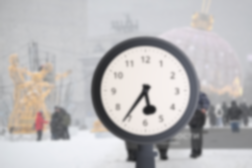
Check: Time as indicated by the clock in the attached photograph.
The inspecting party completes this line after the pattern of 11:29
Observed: 5:36
